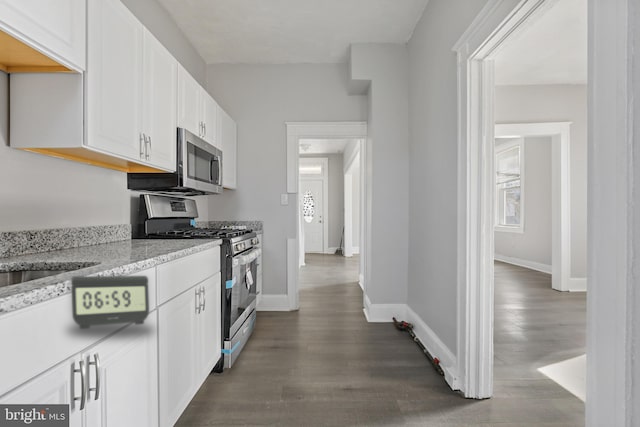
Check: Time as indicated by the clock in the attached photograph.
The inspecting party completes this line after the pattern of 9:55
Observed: 6:59
